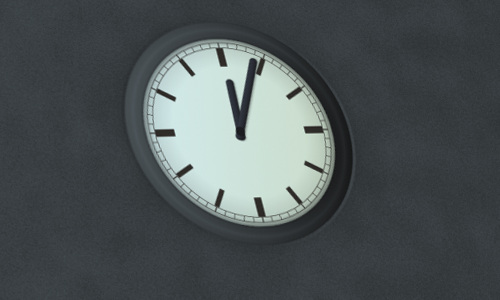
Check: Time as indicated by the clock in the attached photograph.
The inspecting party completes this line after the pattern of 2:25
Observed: 12:04
